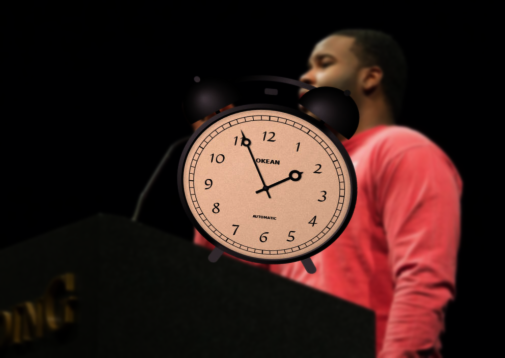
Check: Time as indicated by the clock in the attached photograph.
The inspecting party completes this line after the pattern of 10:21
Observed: 1:56
